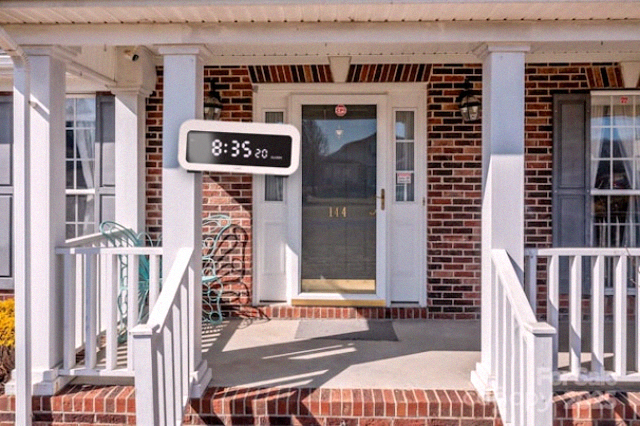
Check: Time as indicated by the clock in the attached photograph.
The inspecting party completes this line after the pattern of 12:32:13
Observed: 8:35:20
